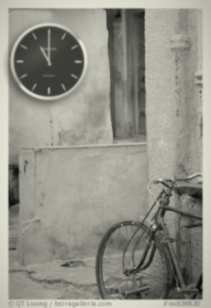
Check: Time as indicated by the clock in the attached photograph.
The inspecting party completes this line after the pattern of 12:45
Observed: 11:00
